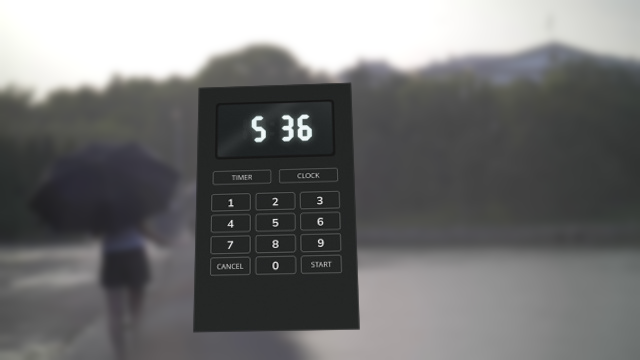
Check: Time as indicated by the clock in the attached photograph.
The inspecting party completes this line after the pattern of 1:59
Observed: 5:36
